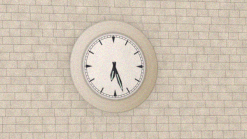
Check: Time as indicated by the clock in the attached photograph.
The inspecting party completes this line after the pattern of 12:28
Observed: 6:27
